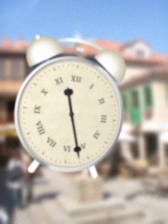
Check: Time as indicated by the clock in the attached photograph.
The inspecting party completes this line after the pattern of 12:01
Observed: 11:27
